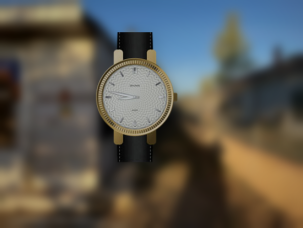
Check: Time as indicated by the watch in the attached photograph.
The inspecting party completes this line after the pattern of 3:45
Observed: 8:47
